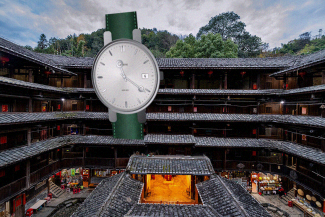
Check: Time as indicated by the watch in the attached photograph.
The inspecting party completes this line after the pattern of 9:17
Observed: 11:21
